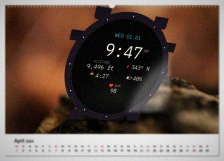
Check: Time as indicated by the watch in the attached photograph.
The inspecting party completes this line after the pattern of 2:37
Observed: 9:47
